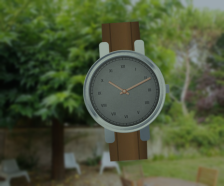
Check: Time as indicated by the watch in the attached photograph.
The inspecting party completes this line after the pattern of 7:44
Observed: 10:11
